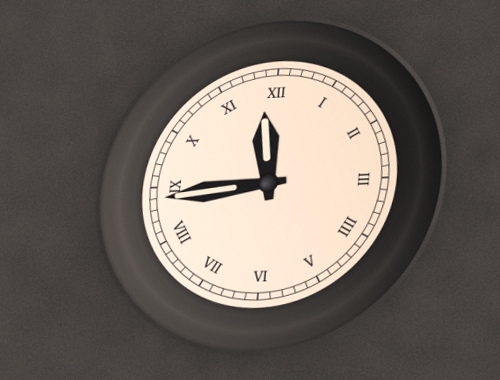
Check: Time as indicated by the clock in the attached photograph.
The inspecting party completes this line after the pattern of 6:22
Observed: 11:44
